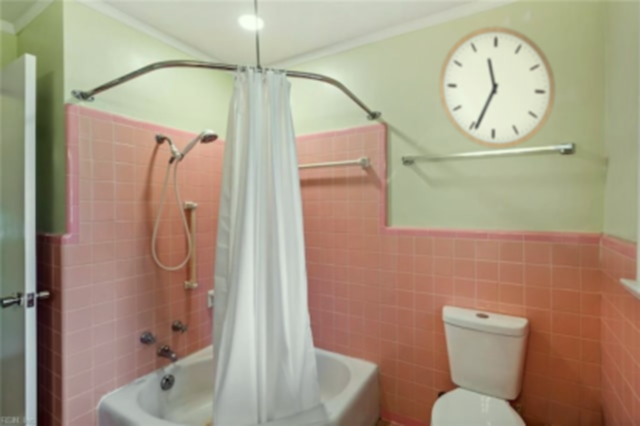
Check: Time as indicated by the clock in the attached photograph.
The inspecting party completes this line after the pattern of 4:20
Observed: 11:34
